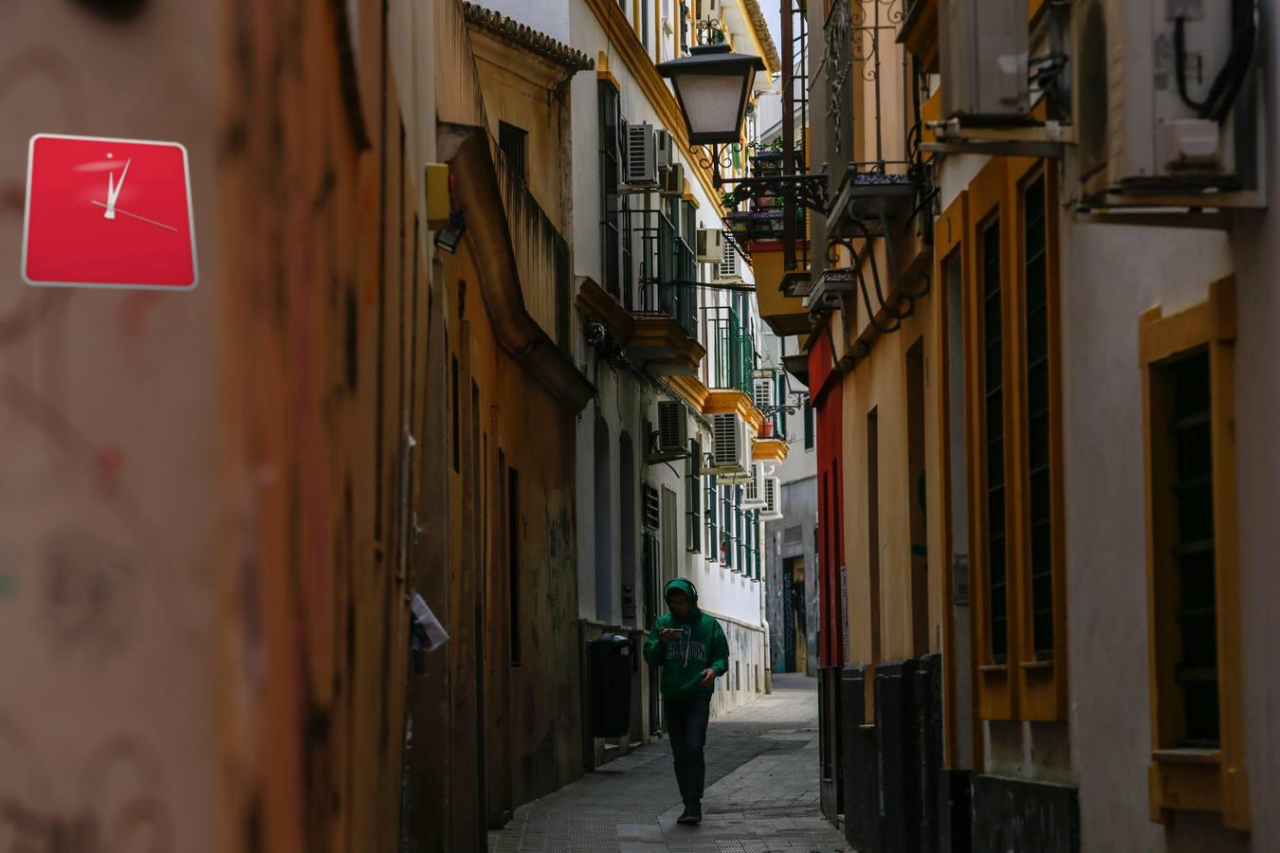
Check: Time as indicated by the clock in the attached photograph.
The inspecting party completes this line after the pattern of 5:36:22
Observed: 12:03:18
